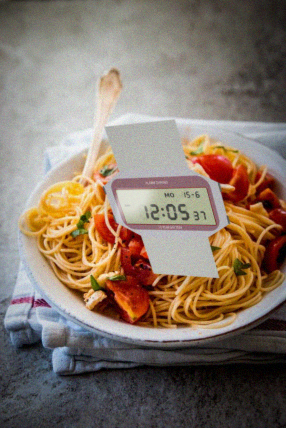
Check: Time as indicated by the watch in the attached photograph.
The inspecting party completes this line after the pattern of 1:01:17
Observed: 12:05:37
